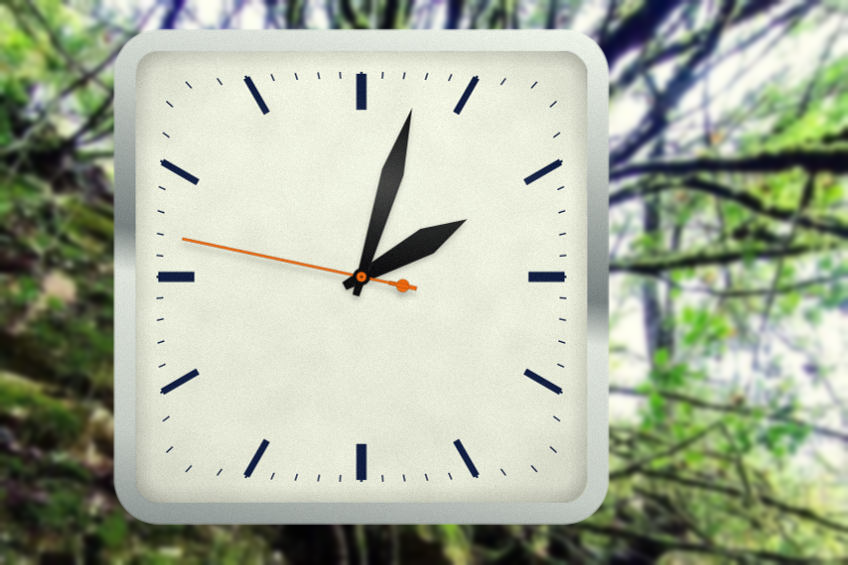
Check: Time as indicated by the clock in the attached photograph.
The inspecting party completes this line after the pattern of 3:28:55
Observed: 2:02:47
